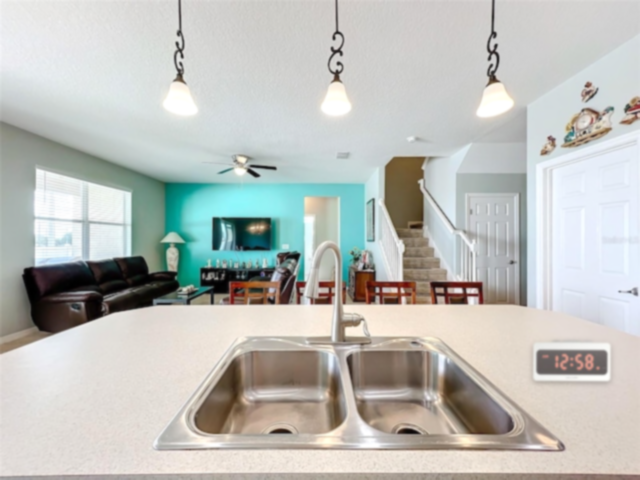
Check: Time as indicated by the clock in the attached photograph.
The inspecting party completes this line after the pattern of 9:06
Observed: 12:58
